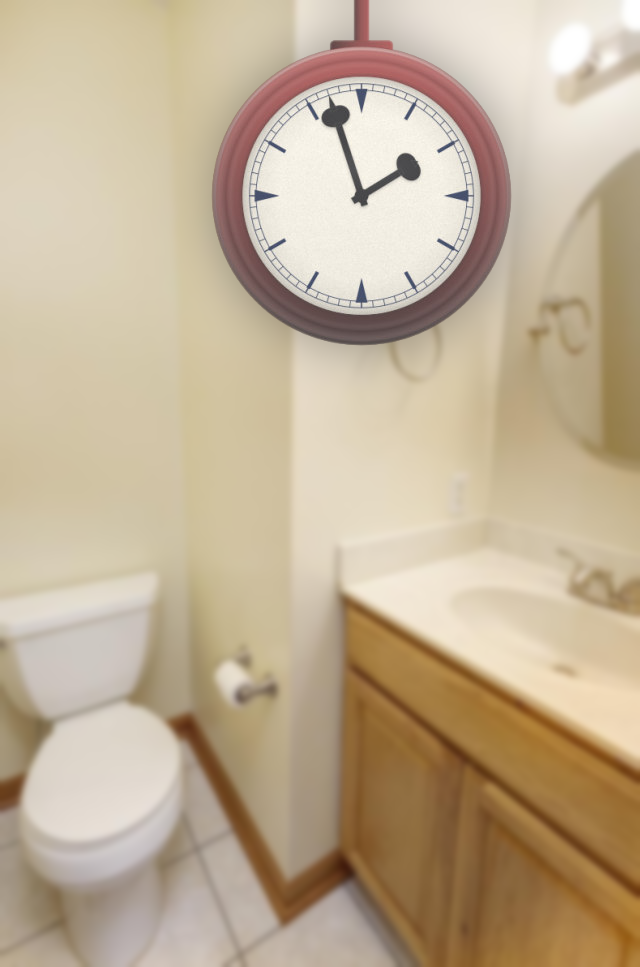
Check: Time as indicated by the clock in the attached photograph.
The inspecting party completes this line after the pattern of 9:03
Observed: 1:57
